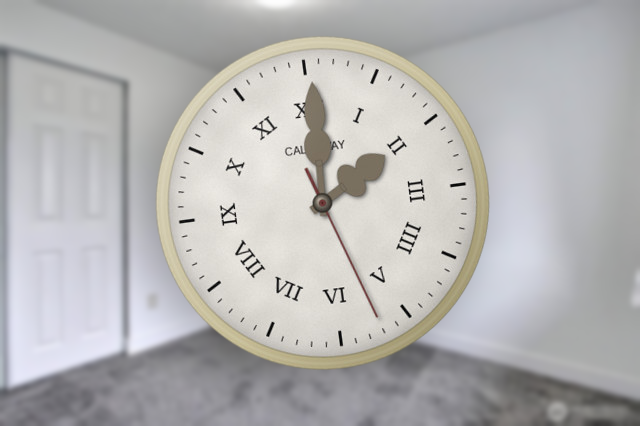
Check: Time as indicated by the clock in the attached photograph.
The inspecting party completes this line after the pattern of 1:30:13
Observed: 2:00:27
